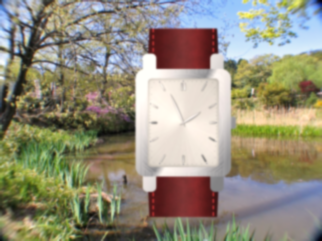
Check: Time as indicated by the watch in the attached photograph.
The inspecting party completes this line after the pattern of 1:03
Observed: 1:56
